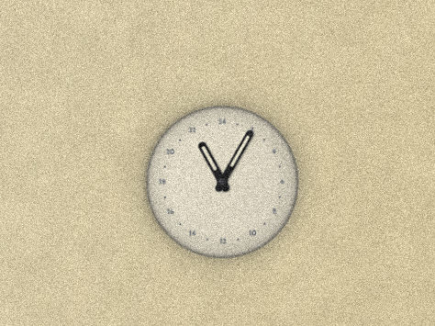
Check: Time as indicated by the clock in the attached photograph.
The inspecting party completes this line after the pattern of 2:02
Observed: 22:05
